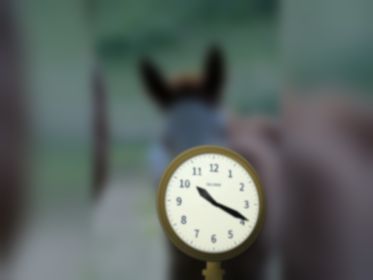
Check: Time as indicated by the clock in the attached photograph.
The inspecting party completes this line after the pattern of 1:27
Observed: 10:19
